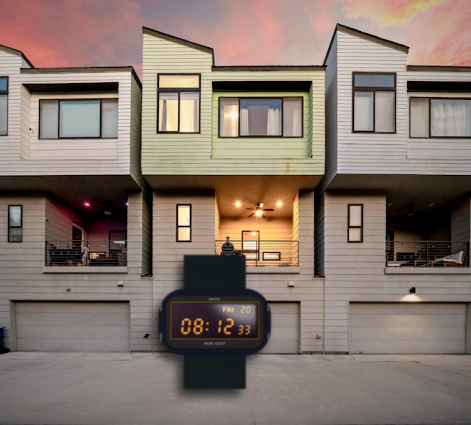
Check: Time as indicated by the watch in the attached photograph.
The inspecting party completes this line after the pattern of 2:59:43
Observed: 8:12:33
